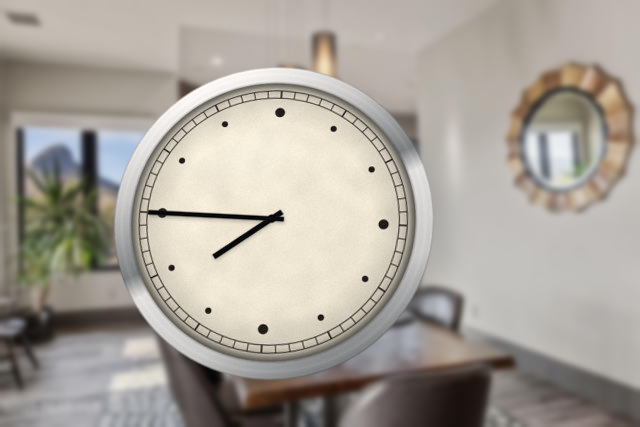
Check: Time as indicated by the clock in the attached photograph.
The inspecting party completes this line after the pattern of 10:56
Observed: 7:45
